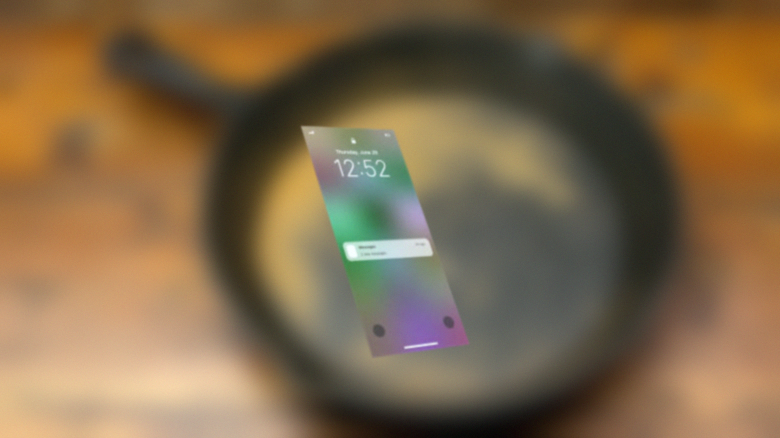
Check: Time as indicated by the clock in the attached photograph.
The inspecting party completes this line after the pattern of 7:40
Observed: 12:52
